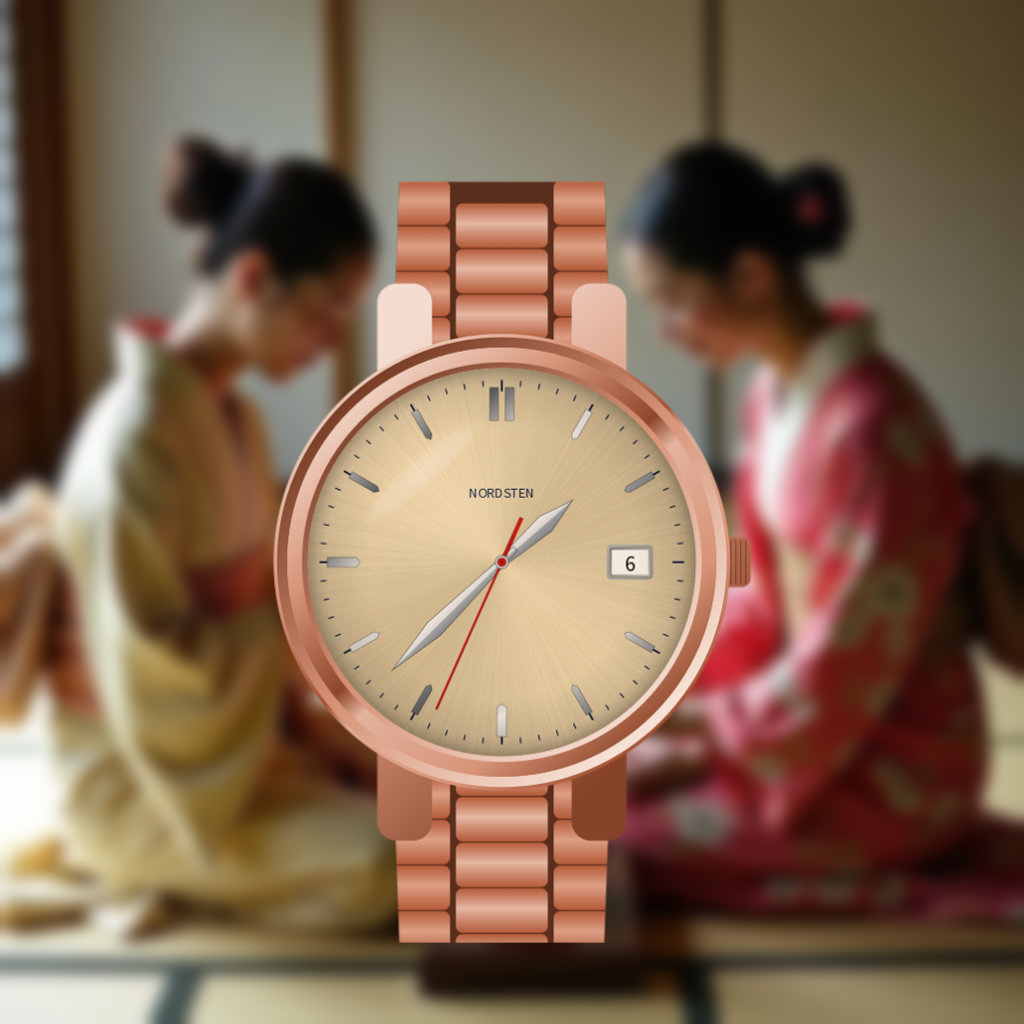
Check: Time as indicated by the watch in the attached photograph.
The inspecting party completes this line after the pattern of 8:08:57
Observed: 1:37:34
